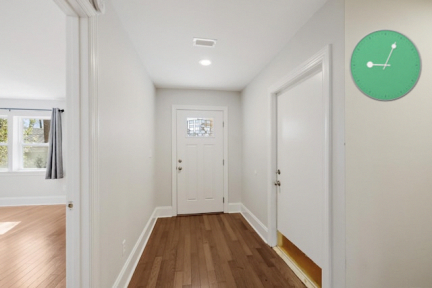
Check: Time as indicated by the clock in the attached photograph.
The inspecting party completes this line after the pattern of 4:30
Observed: 9:04
